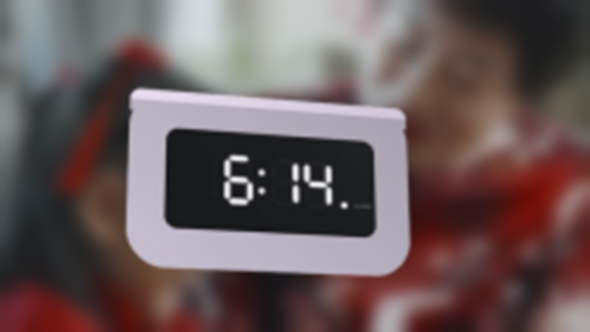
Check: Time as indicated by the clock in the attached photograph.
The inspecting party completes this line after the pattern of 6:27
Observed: 6:14
